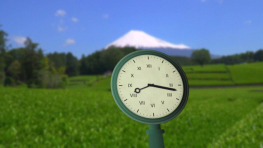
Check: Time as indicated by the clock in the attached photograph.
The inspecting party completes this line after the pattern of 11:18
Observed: 8:17
